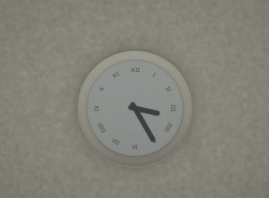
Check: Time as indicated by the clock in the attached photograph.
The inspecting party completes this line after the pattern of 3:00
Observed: 3:25
